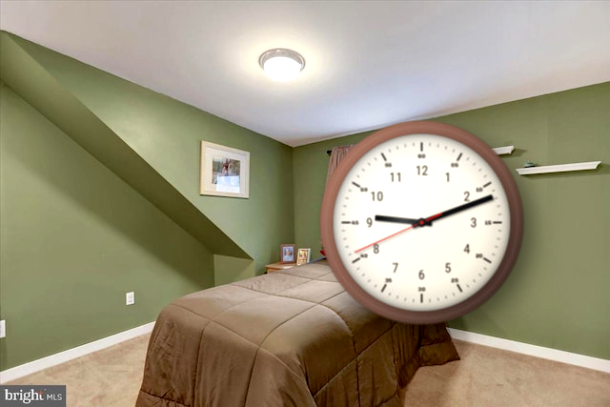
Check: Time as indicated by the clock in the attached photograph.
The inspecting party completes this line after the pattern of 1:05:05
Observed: 9:11:41
